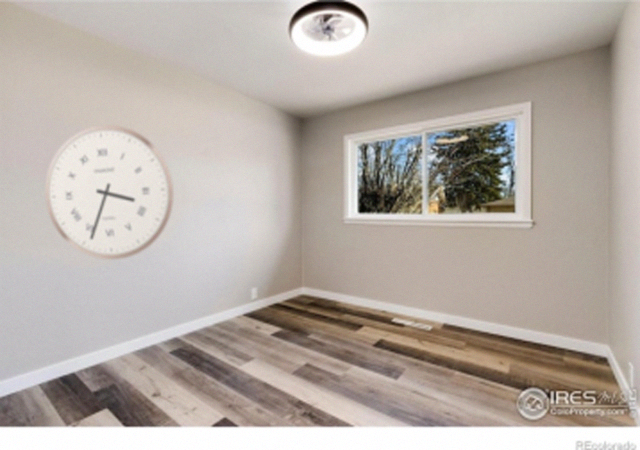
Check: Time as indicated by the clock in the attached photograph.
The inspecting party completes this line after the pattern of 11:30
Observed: 3:34
